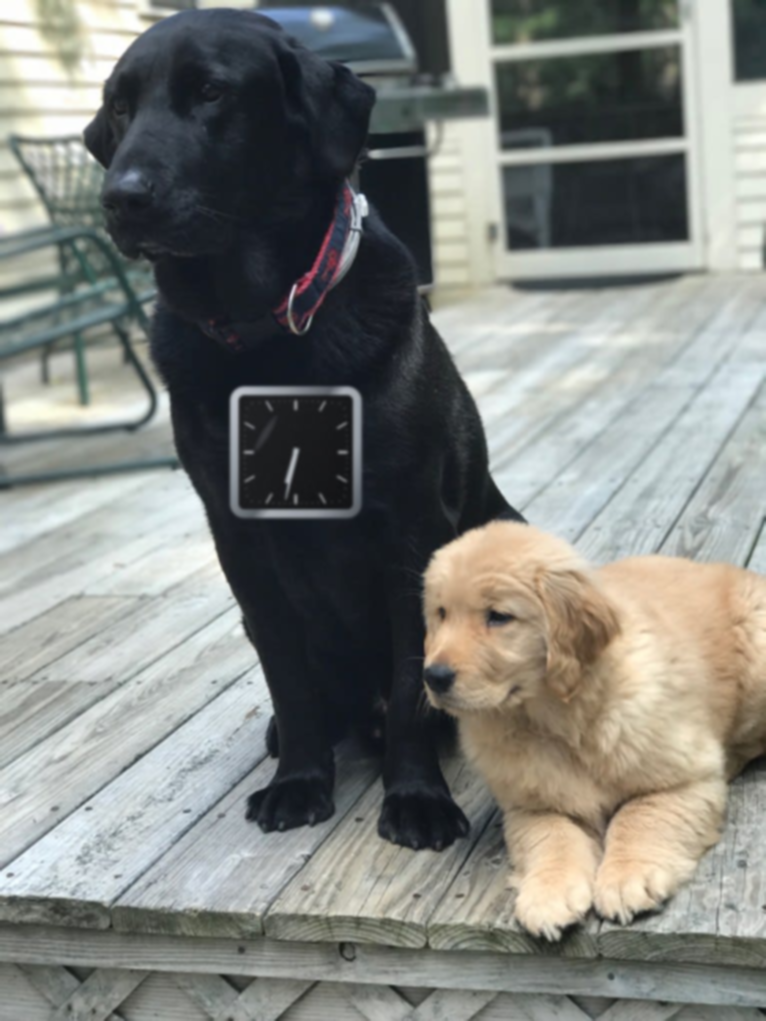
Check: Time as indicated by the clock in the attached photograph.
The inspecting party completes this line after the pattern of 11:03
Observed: 6:32
